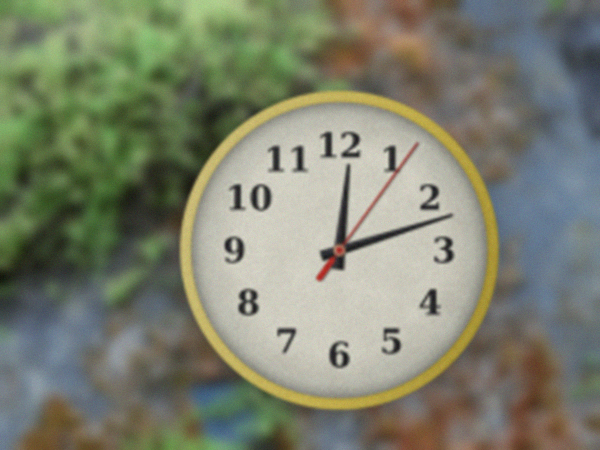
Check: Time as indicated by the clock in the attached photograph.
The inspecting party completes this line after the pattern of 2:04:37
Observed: 12:12:06
